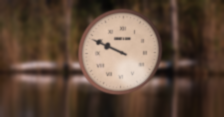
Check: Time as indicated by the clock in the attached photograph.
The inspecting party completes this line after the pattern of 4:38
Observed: 9:49
